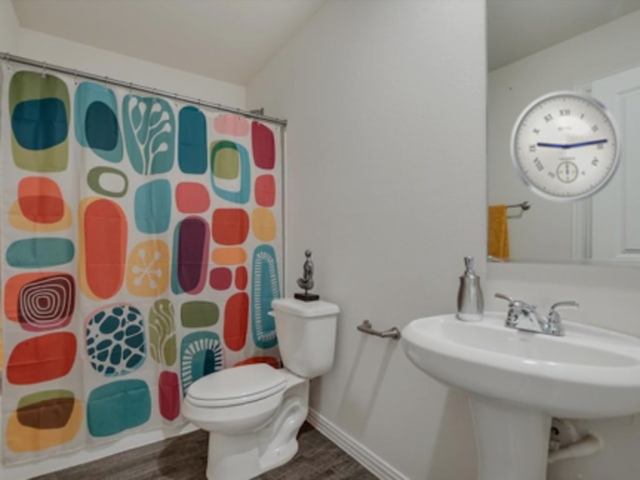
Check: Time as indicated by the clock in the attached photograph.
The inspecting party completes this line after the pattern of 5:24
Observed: 9:14
